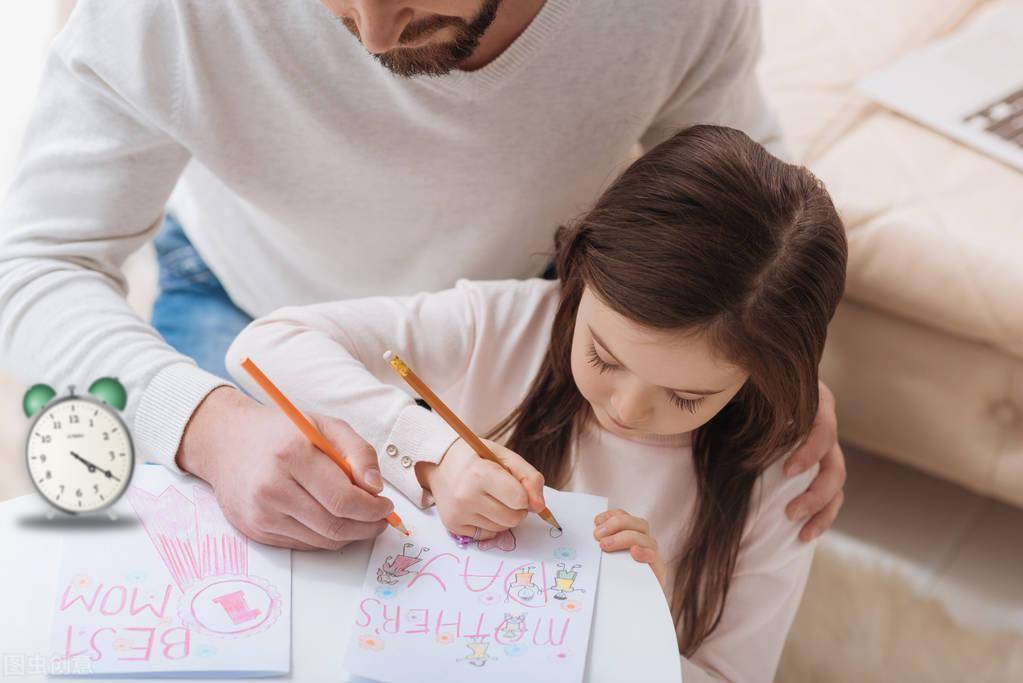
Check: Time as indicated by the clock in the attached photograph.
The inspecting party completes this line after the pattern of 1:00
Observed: 4:20
